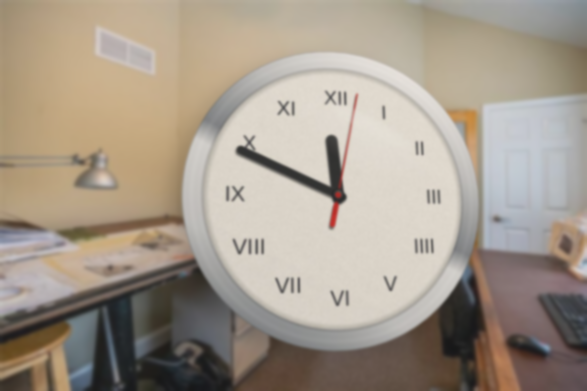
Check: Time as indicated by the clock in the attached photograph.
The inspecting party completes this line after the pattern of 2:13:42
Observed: 11:49:02
